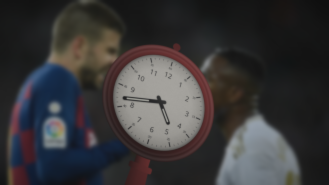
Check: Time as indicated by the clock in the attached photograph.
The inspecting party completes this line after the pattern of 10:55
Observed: 4:42
